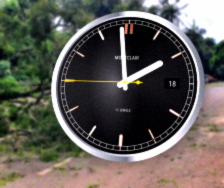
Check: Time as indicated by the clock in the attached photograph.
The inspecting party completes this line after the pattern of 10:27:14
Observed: 1:58:45
